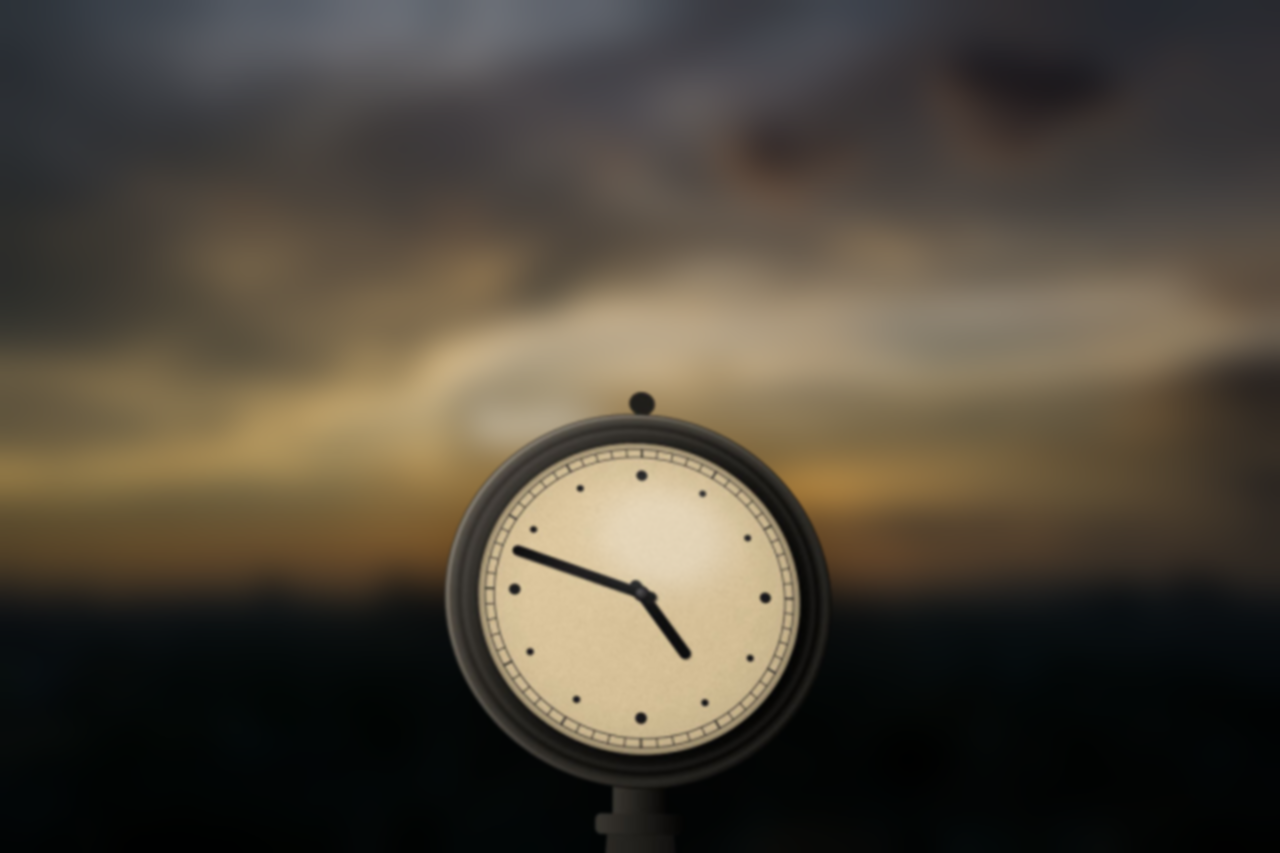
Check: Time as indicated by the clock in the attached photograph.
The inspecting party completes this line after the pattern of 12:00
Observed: 4:48
